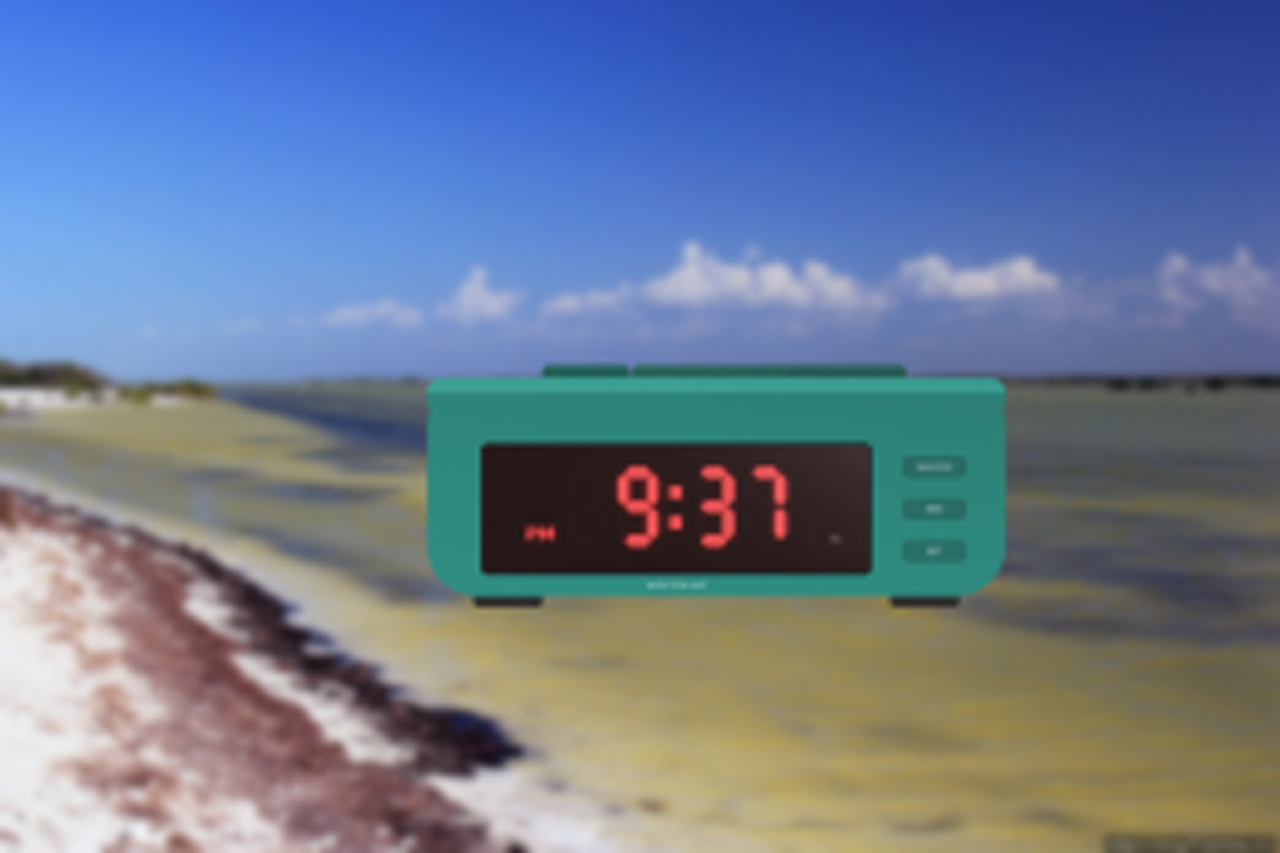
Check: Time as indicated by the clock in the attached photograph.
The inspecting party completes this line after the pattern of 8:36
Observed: 9:37
